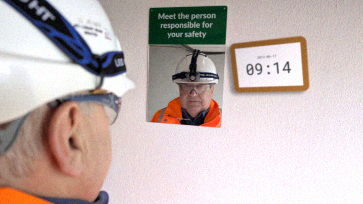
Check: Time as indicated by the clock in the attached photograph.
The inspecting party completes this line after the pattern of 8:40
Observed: 9:14
